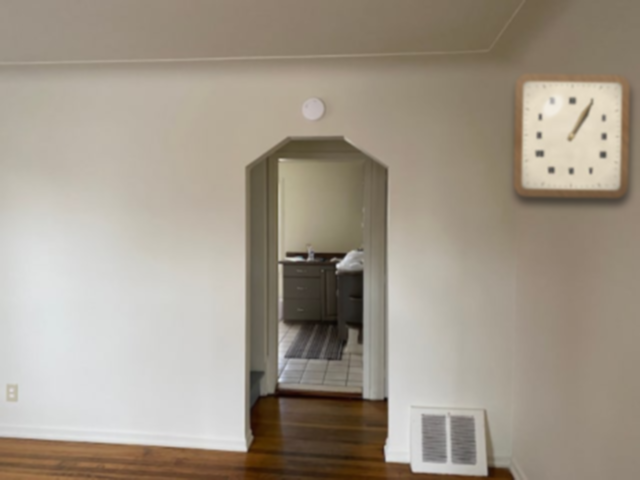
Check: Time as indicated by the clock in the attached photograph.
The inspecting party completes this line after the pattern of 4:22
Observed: 1:05
